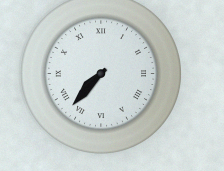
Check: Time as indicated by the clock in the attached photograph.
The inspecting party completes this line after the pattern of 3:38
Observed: 7:37
